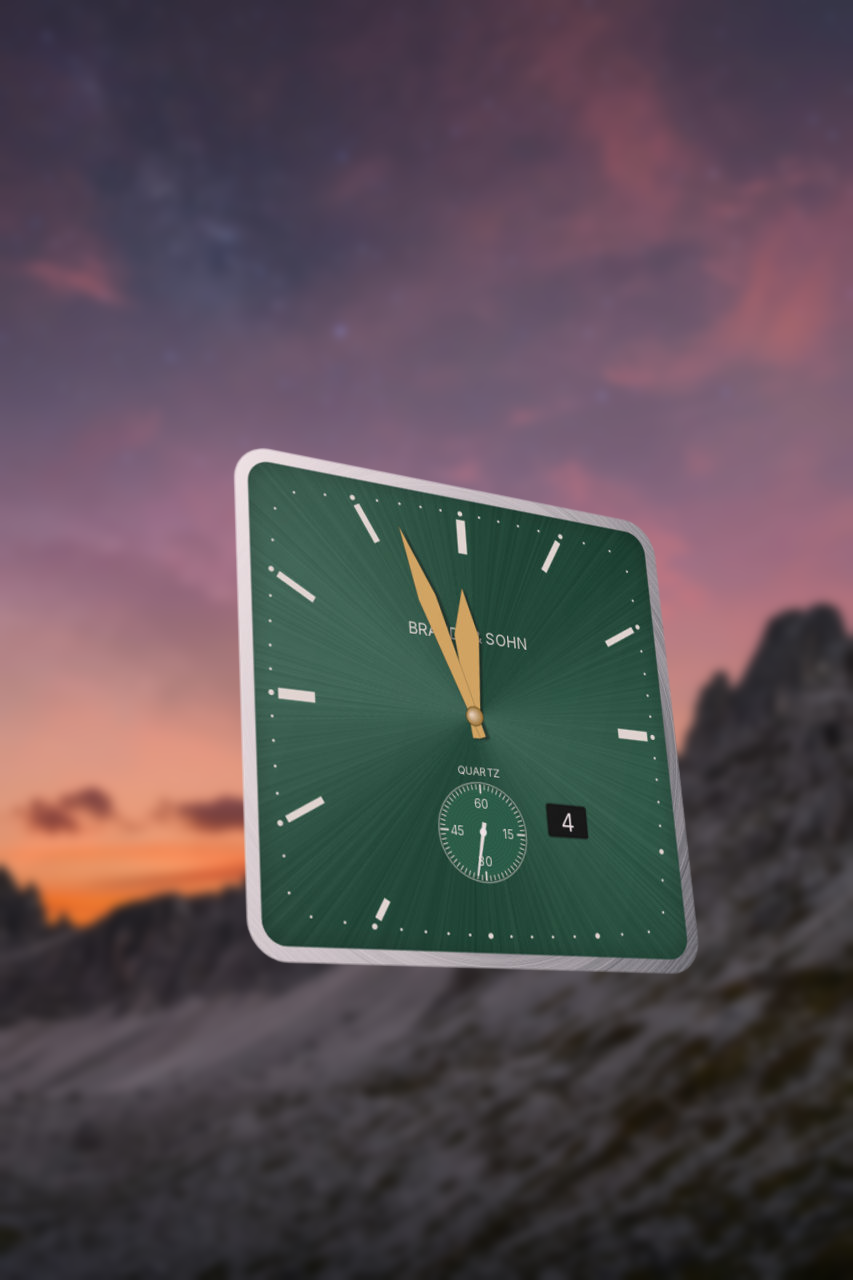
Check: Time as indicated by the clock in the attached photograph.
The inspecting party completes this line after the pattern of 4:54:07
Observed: 11:56:32
